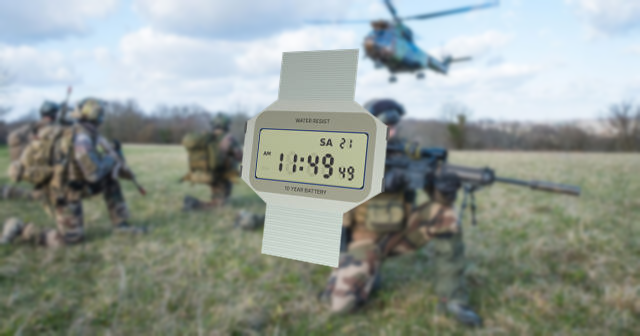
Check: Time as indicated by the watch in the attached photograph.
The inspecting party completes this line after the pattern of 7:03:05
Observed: 11:49:49
